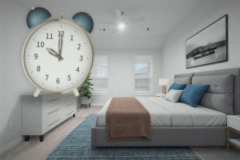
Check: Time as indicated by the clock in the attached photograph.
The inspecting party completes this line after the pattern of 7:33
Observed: 10:00
